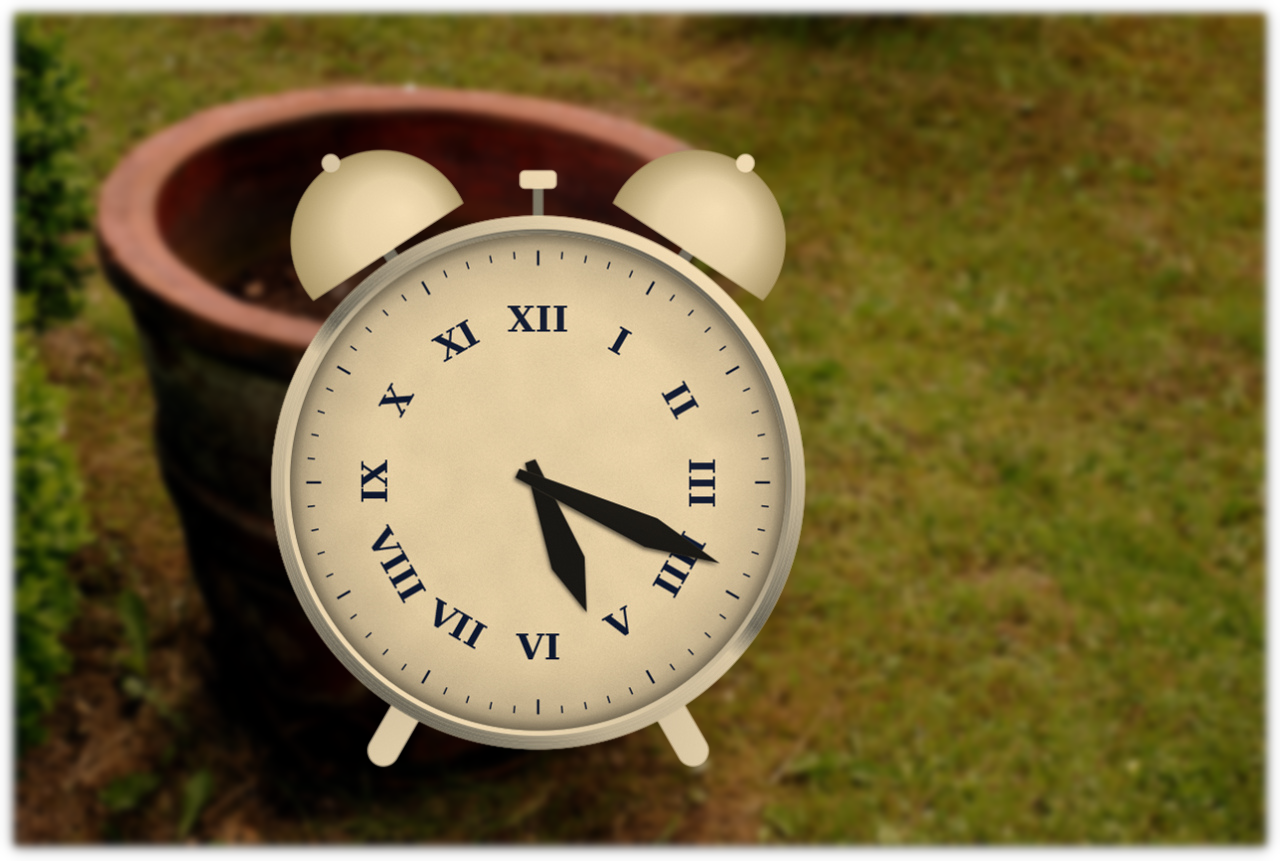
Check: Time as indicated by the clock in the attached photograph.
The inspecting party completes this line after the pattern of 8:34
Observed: 5:19
